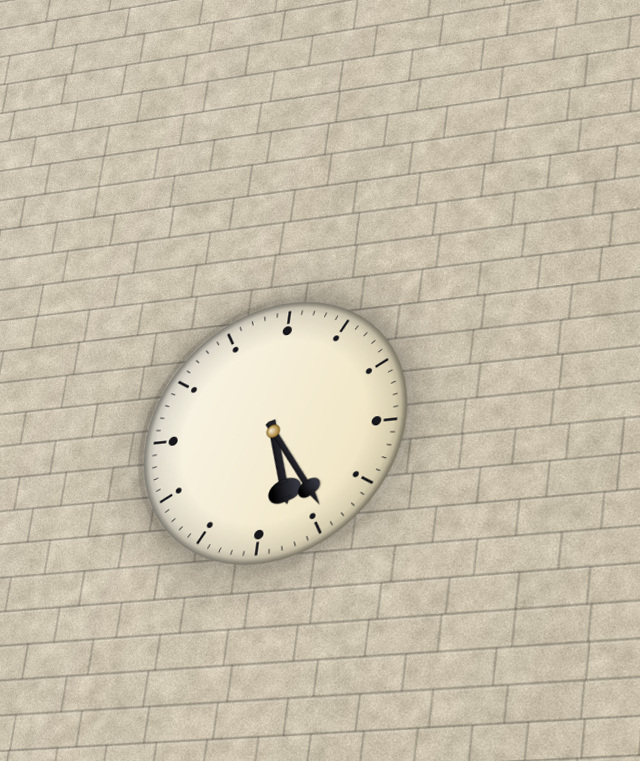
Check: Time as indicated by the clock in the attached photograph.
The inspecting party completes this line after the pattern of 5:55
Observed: 5:24
